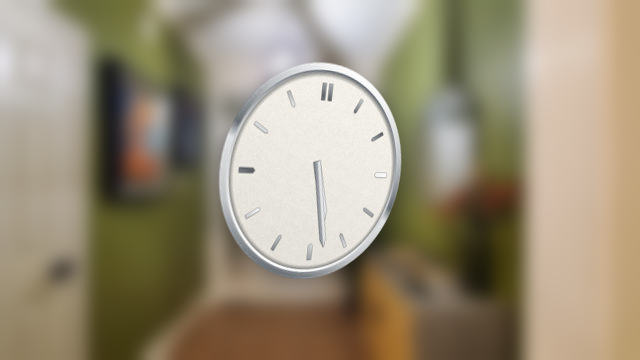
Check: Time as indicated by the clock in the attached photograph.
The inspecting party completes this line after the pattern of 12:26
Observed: 5:28
